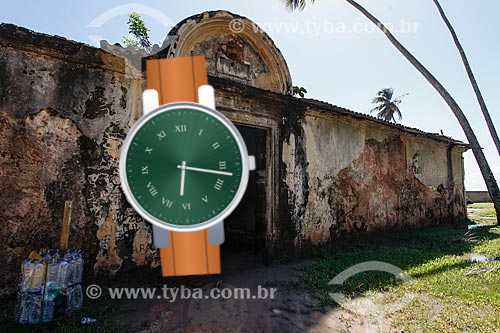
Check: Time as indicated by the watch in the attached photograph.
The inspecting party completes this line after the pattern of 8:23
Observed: 6:17
